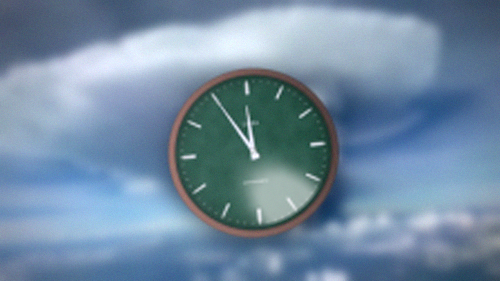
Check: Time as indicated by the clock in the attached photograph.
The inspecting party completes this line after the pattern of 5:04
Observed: 11:55
